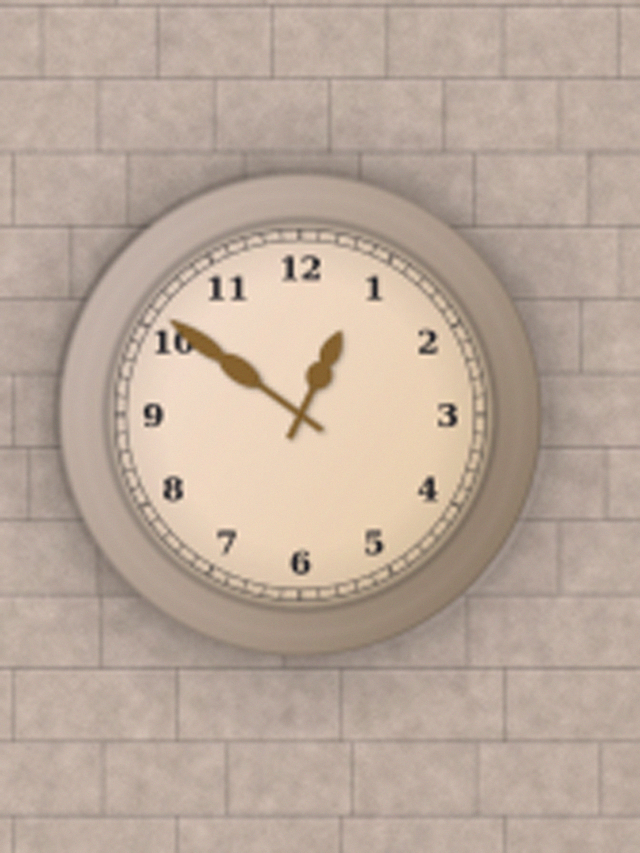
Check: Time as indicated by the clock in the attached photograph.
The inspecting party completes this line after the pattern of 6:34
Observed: 12:51
